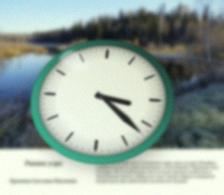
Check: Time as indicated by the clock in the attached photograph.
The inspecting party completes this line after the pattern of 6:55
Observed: 3:22
